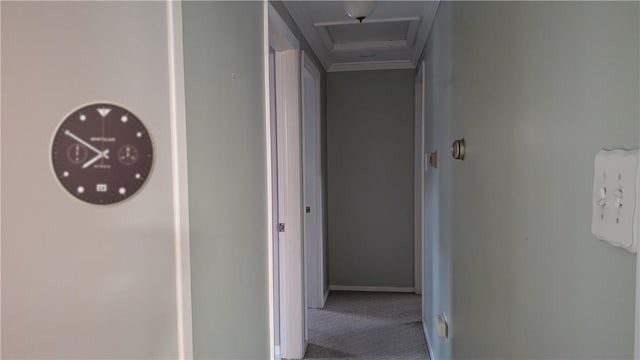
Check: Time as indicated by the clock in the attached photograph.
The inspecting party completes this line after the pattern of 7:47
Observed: 7:50
